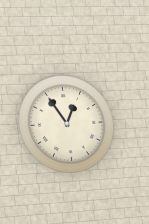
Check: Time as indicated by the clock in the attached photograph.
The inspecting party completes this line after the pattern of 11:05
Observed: 12:55
